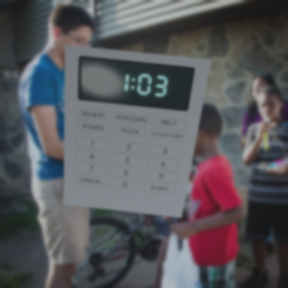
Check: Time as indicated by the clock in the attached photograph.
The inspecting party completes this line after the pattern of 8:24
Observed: 1:03
